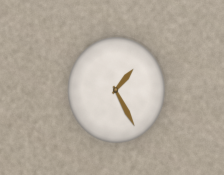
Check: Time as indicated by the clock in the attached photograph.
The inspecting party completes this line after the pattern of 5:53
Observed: 1:25
